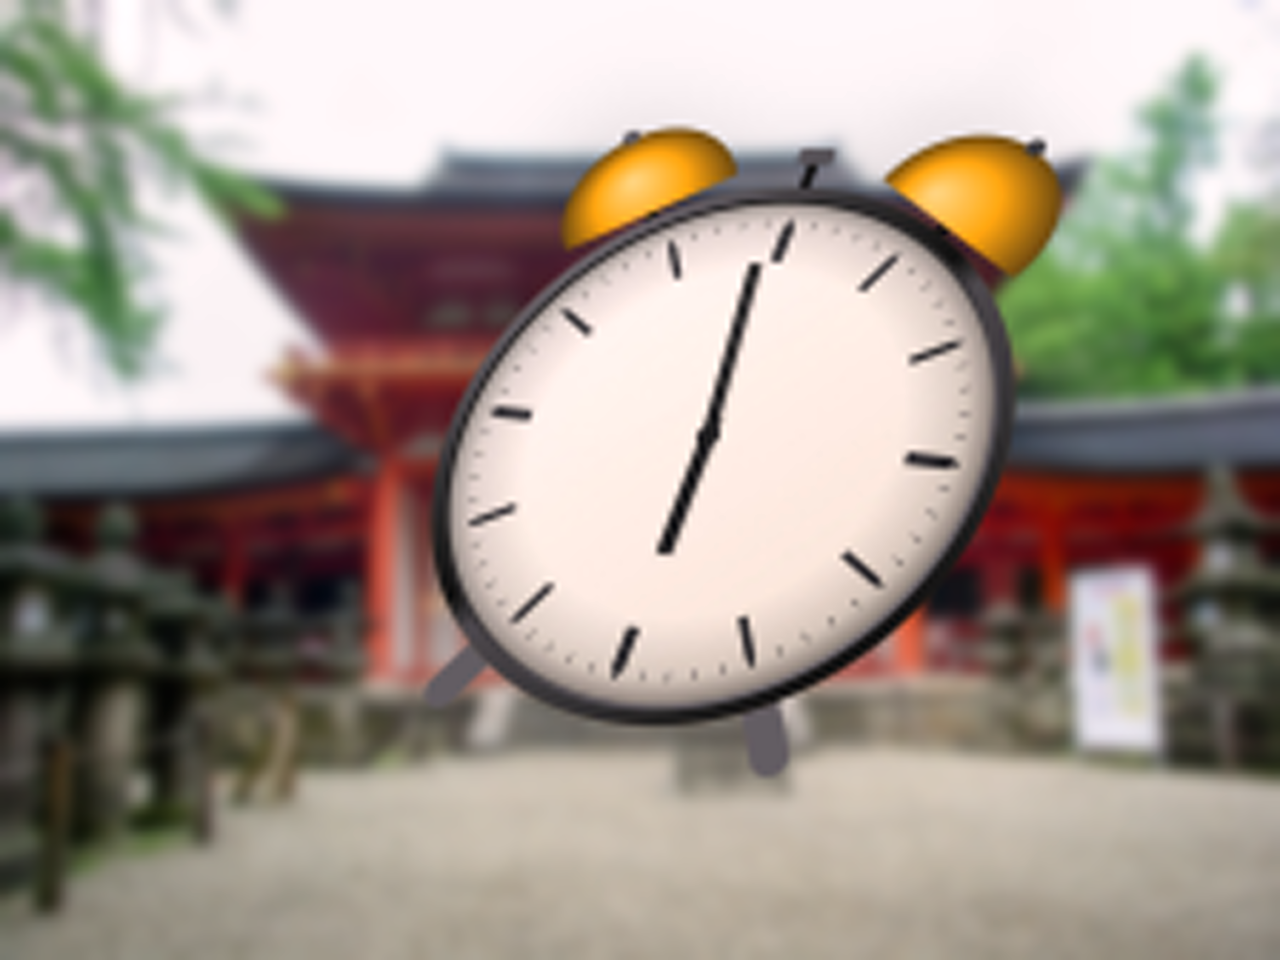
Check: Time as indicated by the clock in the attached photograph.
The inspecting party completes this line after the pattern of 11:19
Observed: 5:59
